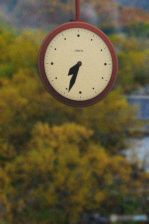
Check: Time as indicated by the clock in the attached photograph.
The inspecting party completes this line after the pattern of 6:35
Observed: 7:34
